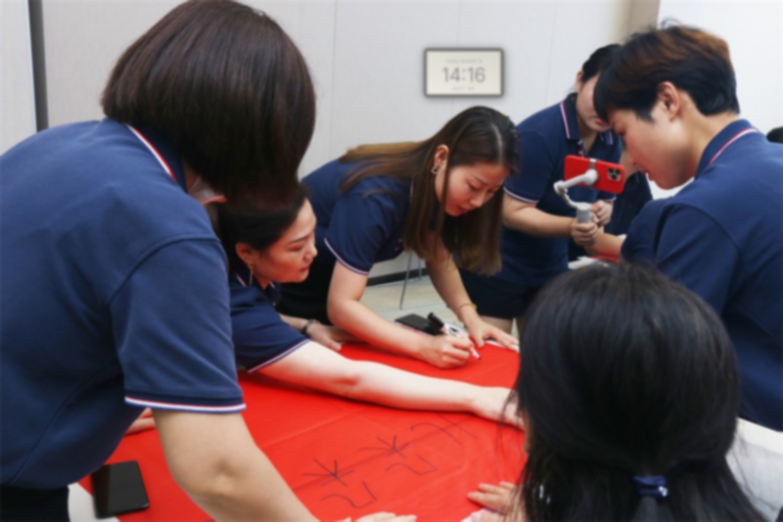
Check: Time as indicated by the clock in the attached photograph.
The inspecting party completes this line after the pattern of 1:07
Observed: 14:16
